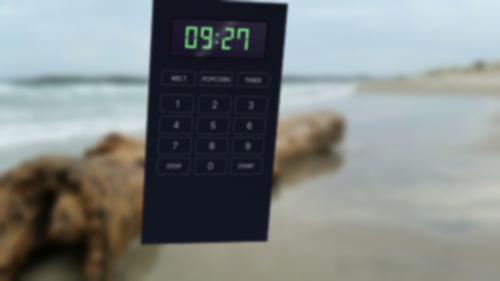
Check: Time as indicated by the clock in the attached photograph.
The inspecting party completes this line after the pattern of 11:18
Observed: 9:27
